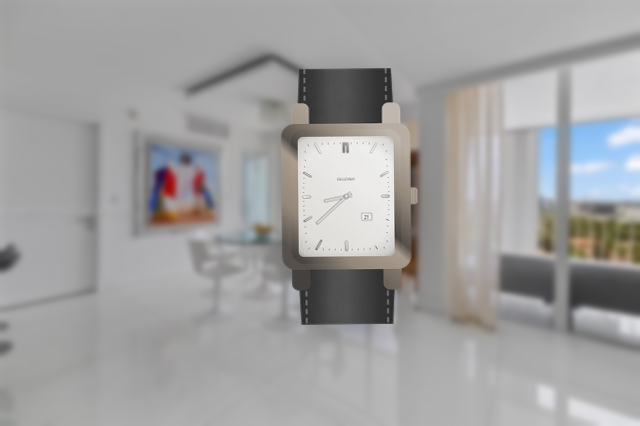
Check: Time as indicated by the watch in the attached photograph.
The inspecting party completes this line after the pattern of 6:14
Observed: 8:38
